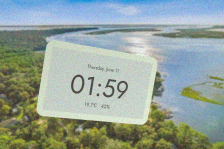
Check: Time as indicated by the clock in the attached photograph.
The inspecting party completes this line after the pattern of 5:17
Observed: 1:59
